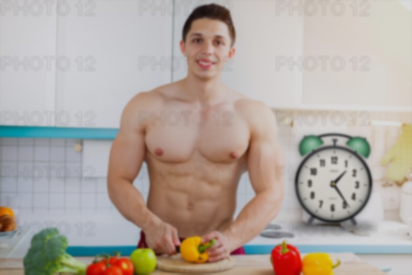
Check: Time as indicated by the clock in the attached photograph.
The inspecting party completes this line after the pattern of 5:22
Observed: 1:24
